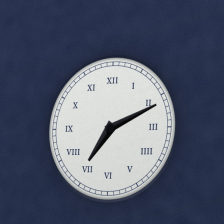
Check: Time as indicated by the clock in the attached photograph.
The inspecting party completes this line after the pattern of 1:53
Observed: 7:11
